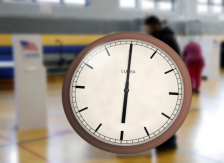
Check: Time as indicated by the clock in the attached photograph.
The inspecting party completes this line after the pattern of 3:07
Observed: 6:00
